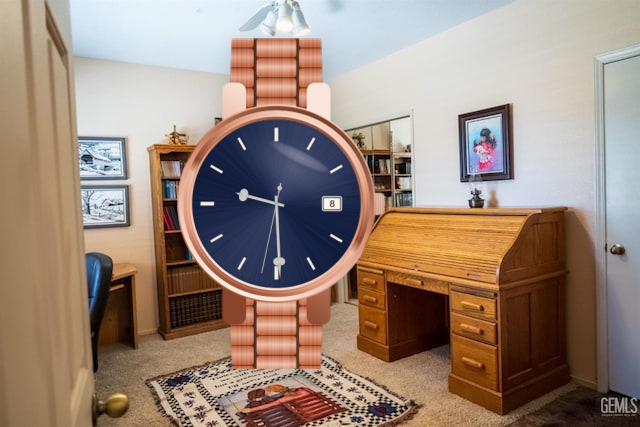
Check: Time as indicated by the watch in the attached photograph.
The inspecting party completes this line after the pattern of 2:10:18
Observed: 9:29:32
